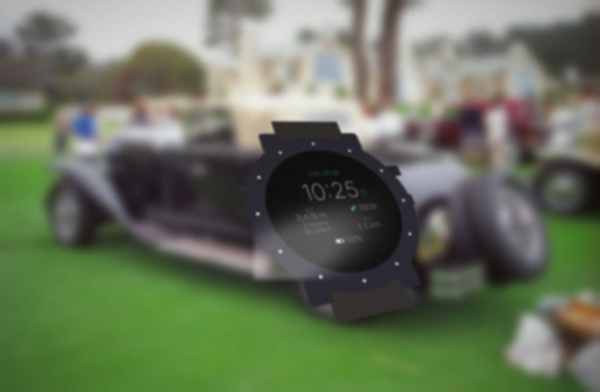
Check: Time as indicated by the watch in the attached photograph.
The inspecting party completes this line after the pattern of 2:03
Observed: 10:25
